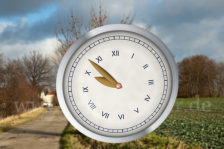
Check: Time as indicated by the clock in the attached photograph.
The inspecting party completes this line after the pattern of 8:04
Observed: 9:53
